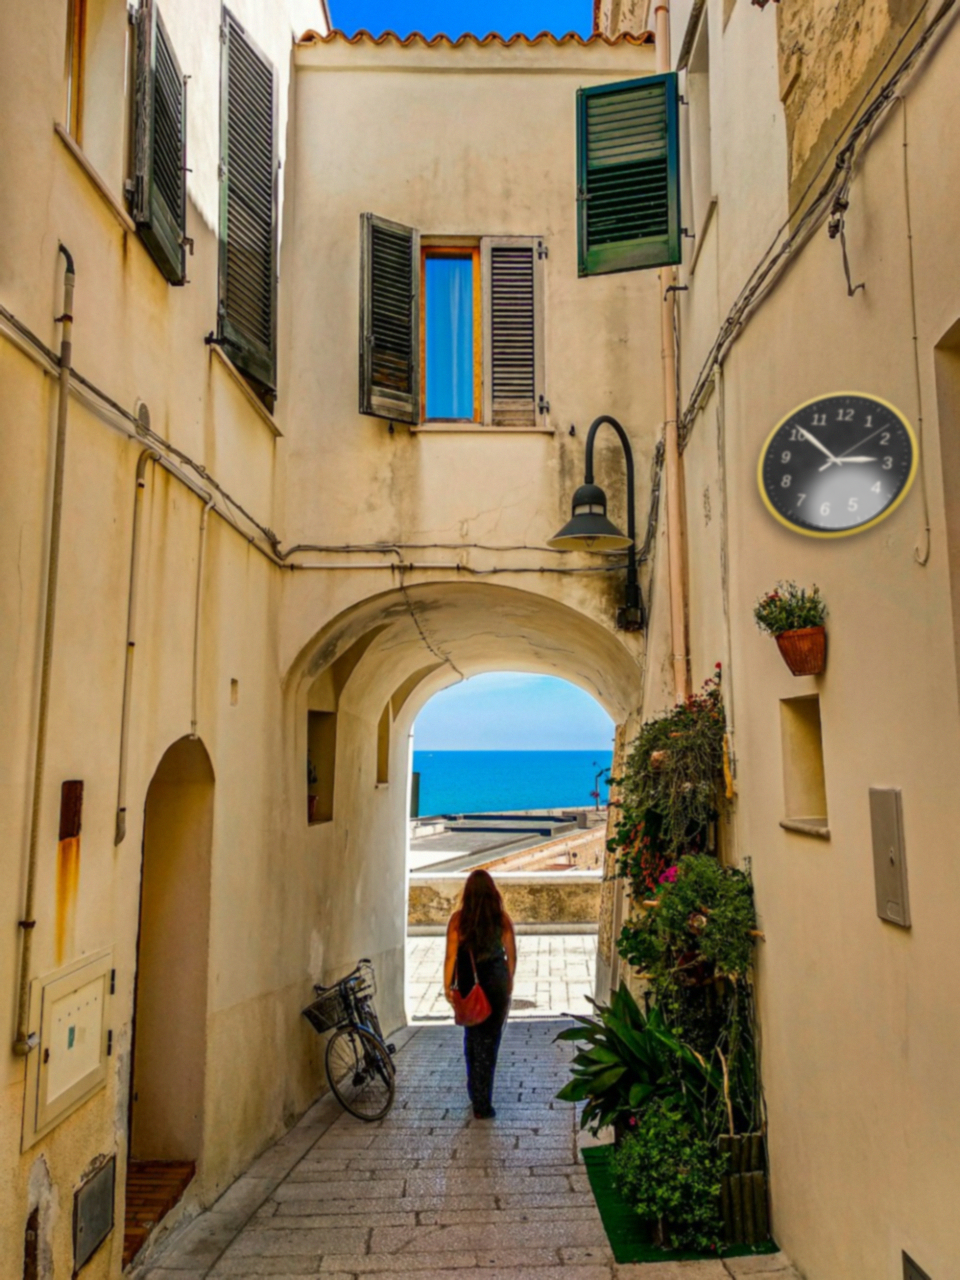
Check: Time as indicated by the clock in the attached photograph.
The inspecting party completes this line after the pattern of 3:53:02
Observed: 2:51:08
